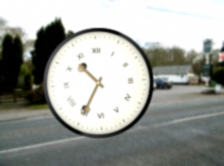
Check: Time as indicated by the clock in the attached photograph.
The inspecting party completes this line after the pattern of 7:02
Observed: 10:35
